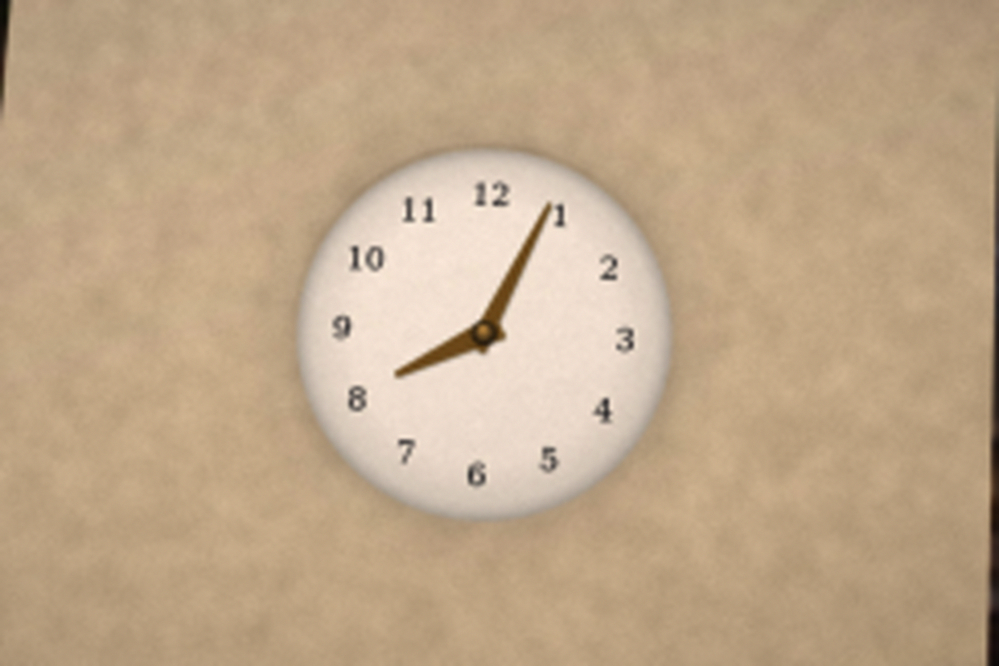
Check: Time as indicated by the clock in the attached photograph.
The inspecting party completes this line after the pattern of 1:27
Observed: 8:04
